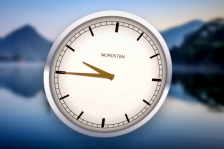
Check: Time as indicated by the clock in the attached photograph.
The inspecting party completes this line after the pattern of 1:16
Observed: 9:45
